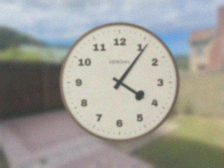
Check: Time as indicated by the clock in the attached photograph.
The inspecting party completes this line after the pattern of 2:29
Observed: 4:06
